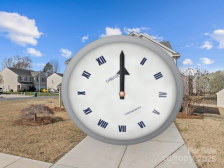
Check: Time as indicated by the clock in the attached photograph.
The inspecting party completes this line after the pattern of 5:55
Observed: 1:05
